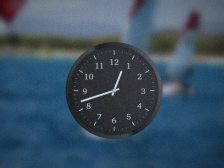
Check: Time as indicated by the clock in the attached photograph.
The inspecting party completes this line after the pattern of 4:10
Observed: 12:42
